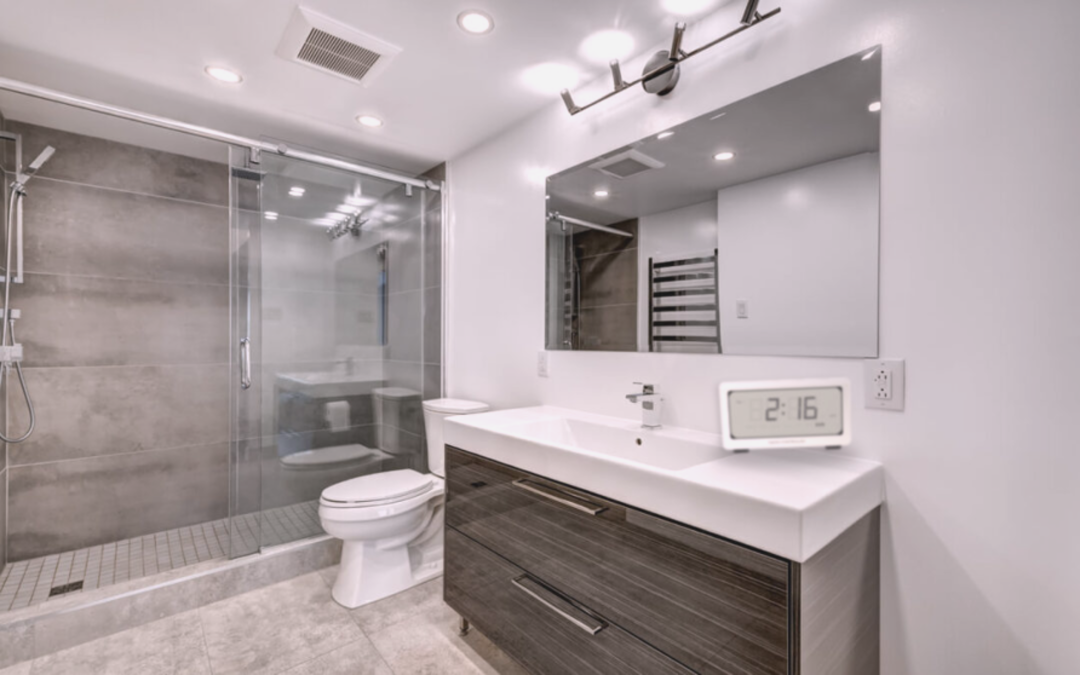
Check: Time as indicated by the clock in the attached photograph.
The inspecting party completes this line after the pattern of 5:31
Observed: 2:16
